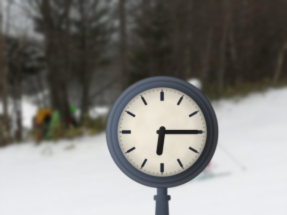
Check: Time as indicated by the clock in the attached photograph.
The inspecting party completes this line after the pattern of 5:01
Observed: 6:15
